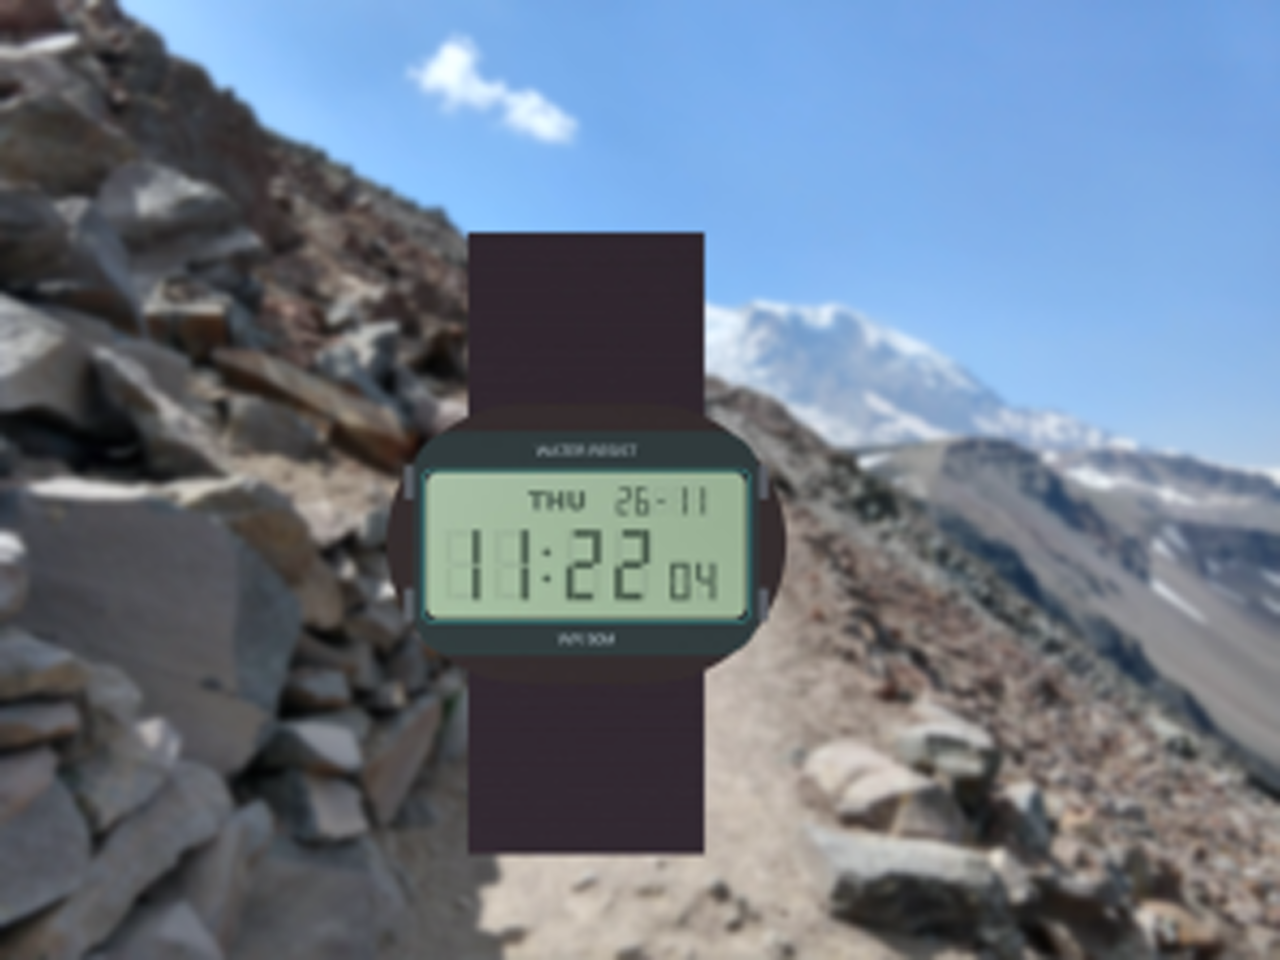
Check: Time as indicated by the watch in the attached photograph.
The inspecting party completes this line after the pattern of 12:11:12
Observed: 11:22:04
